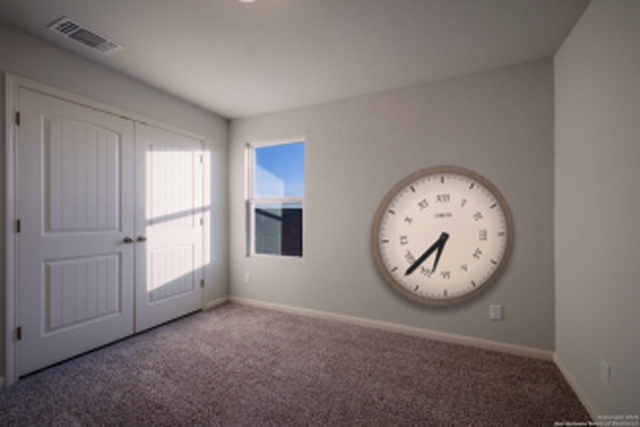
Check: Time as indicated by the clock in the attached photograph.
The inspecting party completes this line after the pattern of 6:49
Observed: 6:38
